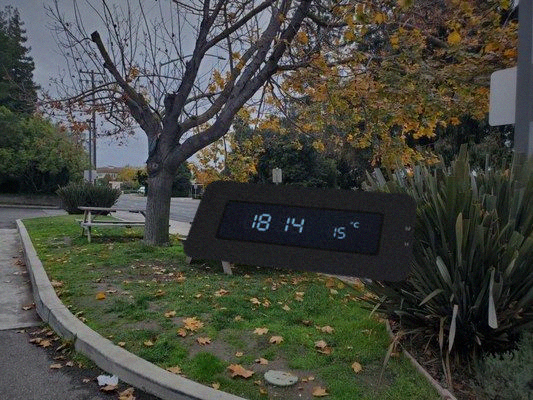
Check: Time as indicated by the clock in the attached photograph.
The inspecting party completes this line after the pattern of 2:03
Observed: 18:14
